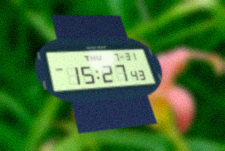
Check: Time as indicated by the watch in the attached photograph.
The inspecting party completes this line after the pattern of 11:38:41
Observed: 15:27:43
